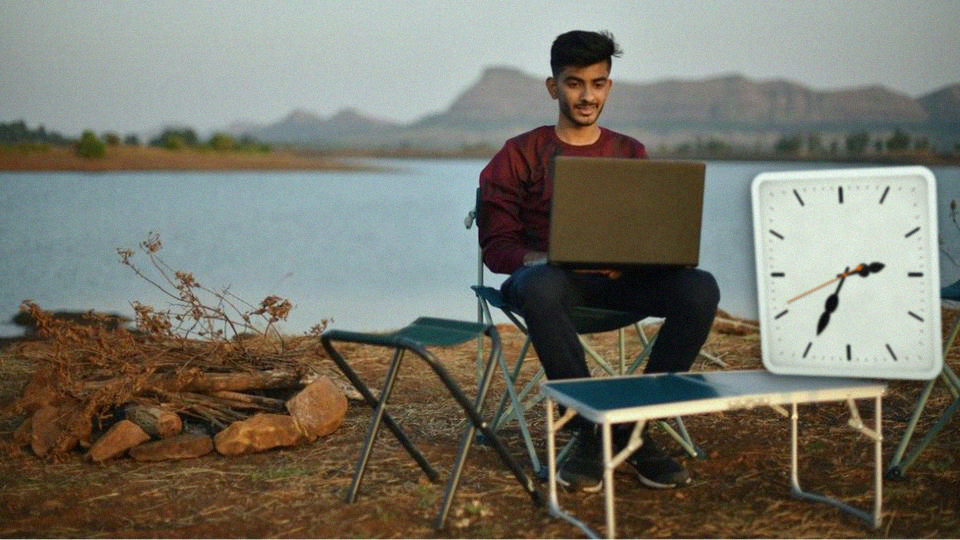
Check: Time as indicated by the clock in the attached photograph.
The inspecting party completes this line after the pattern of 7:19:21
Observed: 2:34:41
